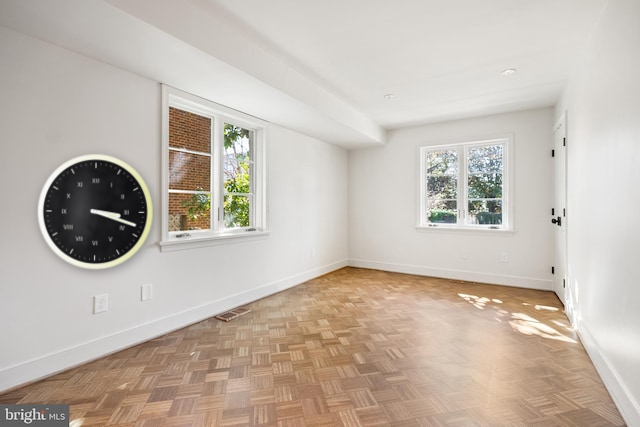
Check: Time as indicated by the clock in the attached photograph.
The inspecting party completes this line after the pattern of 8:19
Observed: 3:18
